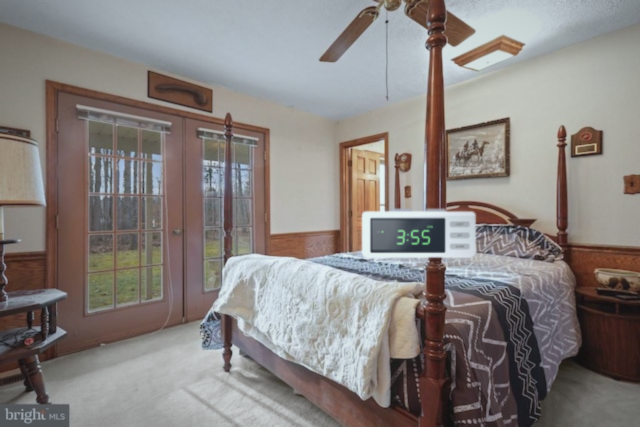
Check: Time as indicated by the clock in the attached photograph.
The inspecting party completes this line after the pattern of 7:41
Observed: 3:55
